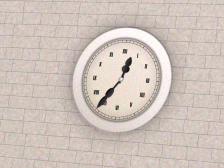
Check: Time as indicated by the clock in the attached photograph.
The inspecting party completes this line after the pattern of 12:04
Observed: 12:36
